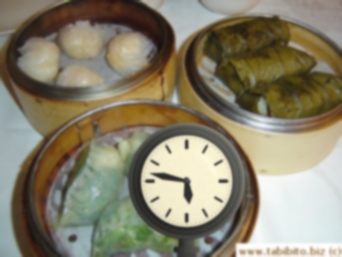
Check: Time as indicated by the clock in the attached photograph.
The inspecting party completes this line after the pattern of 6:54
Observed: 5:47
